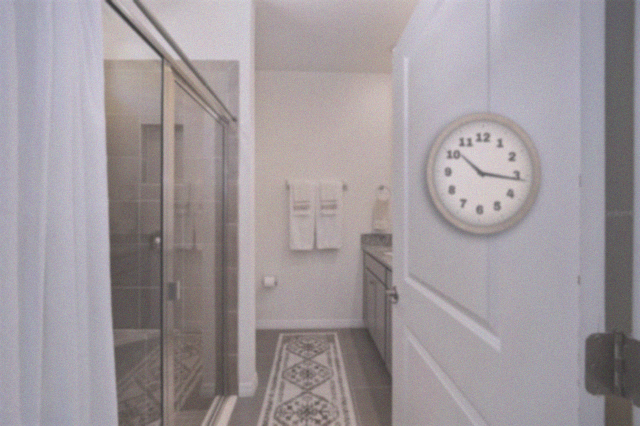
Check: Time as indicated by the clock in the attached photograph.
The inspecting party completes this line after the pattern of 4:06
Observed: 10:16
